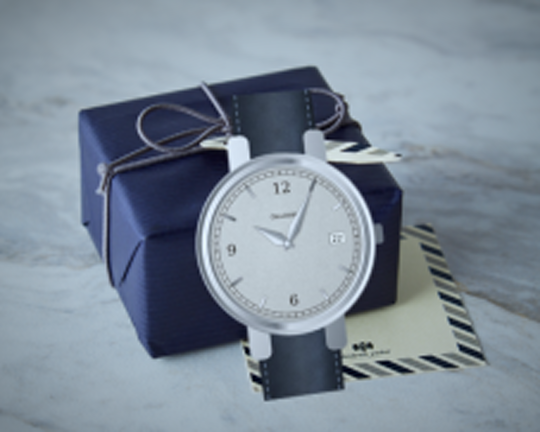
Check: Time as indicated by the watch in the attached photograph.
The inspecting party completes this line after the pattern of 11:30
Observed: 10:05
